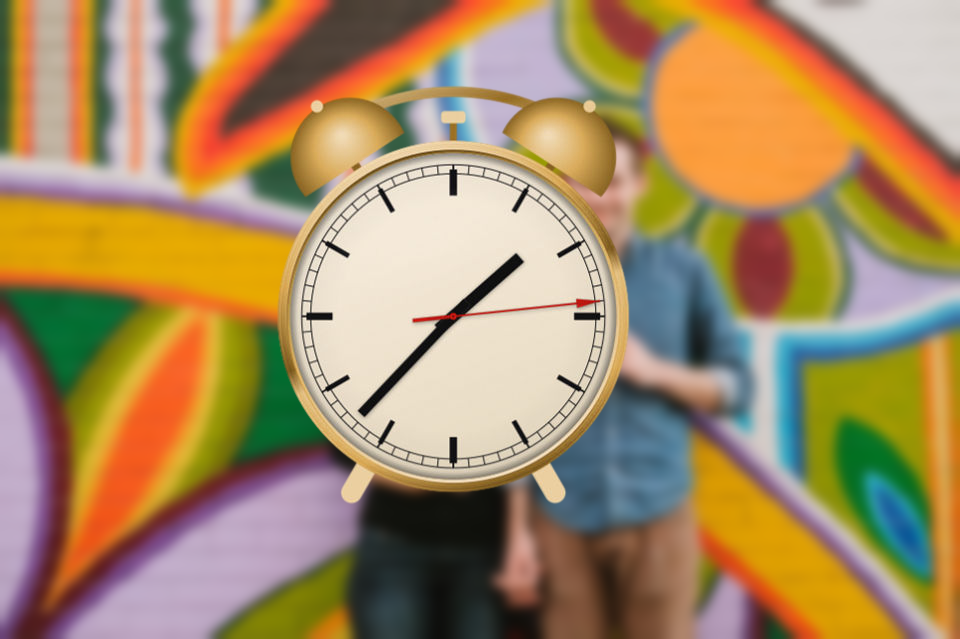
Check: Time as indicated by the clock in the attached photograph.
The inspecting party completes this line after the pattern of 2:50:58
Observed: 1:37:14
